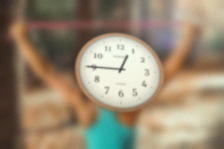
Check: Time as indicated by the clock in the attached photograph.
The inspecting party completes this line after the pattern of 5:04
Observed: 12:45
